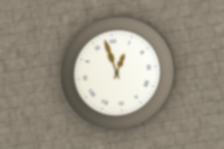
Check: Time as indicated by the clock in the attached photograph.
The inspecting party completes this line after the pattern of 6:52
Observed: 12:58
